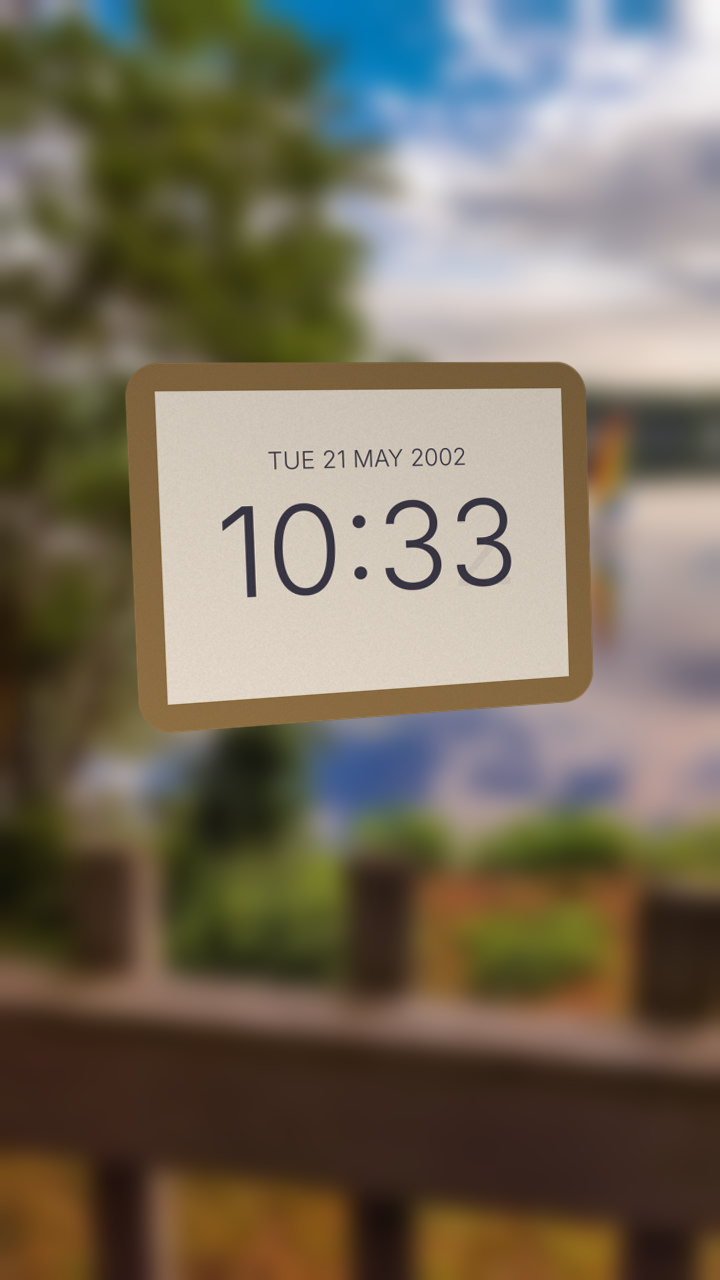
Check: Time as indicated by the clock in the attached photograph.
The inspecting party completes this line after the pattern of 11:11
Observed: 10:33
